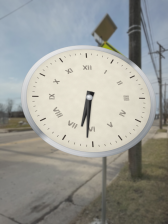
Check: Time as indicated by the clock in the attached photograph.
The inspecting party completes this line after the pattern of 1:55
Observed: 6:31
